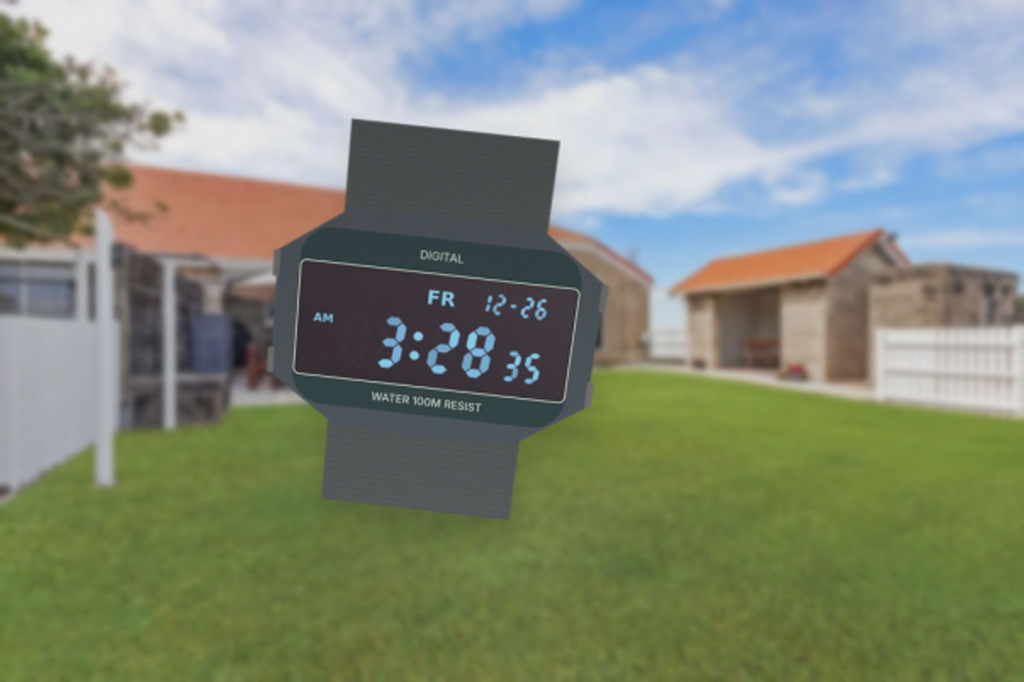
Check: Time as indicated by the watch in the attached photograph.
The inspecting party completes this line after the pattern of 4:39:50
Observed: 3:28:35
